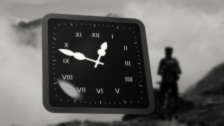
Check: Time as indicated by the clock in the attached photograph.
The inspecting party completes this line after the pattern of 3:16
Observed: 12:48
